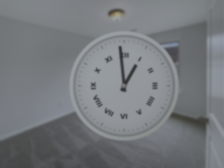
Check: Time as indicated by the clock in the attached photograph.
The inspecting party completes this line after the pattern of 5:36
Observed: 12:59
